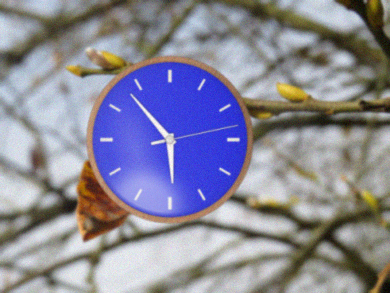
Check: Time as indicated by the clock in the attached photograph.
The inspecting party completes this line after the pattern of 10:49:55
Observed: 5:53:13
